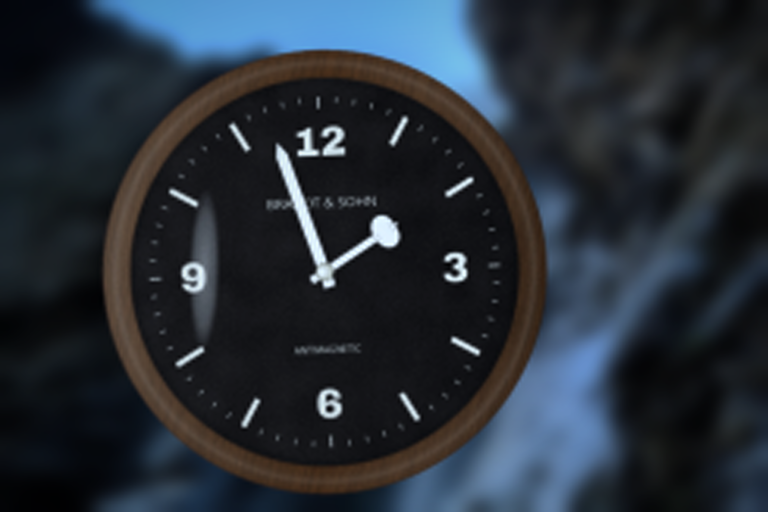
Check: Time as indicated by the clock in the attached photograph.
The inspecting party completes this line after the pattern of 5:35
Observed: 1:57
